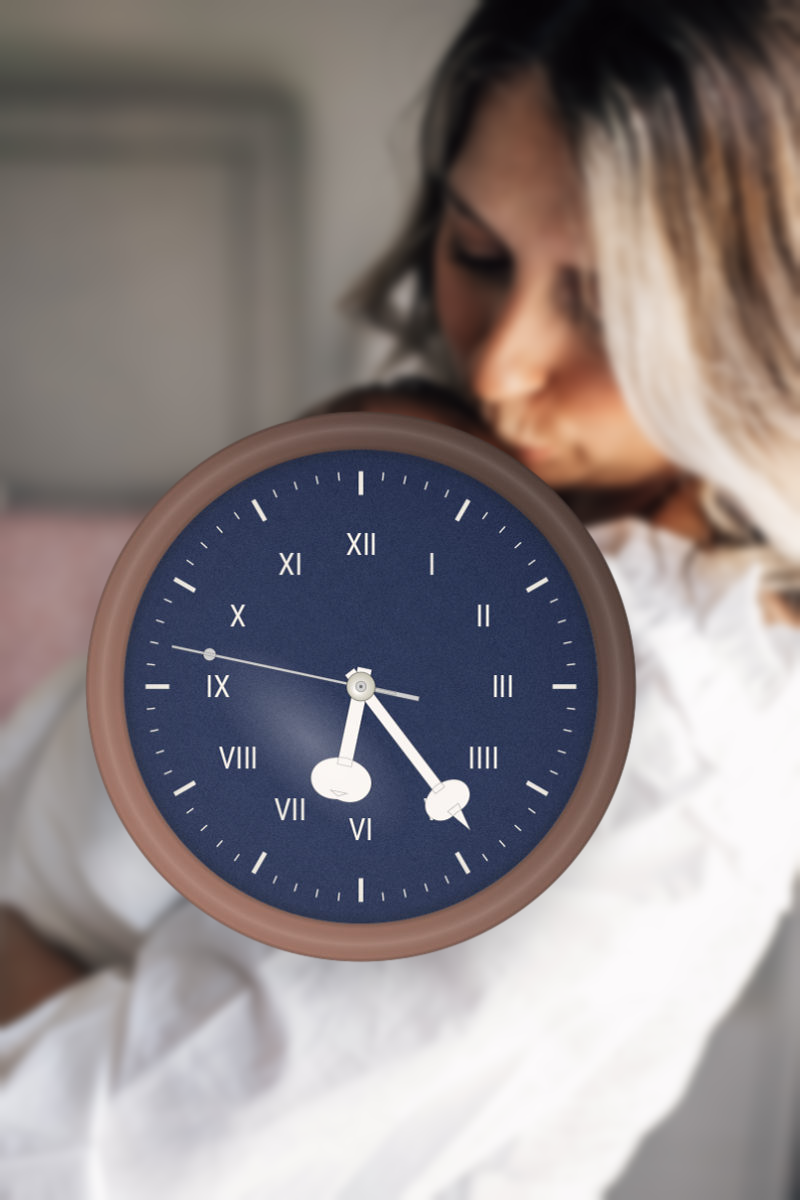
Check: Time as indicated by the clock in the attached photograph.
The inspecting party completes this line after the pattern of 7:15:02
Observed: 6:23:47
